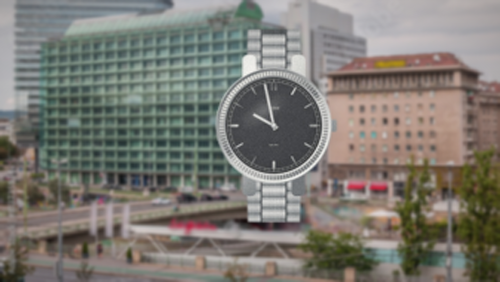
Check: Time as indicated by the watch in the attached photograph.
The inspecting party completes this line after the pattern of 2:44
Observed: 9:58
